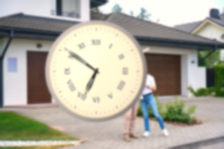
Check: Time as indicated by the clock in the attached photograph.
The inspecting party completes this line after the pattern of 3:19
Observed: 6:51
